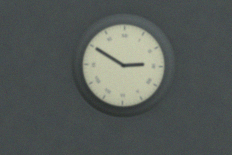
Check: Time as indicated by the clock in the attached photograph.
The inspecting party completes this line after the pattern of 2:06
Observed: 2:50
